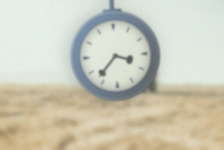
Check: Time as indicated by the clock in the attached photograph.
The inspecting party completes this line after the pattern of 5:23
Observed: 3:37
